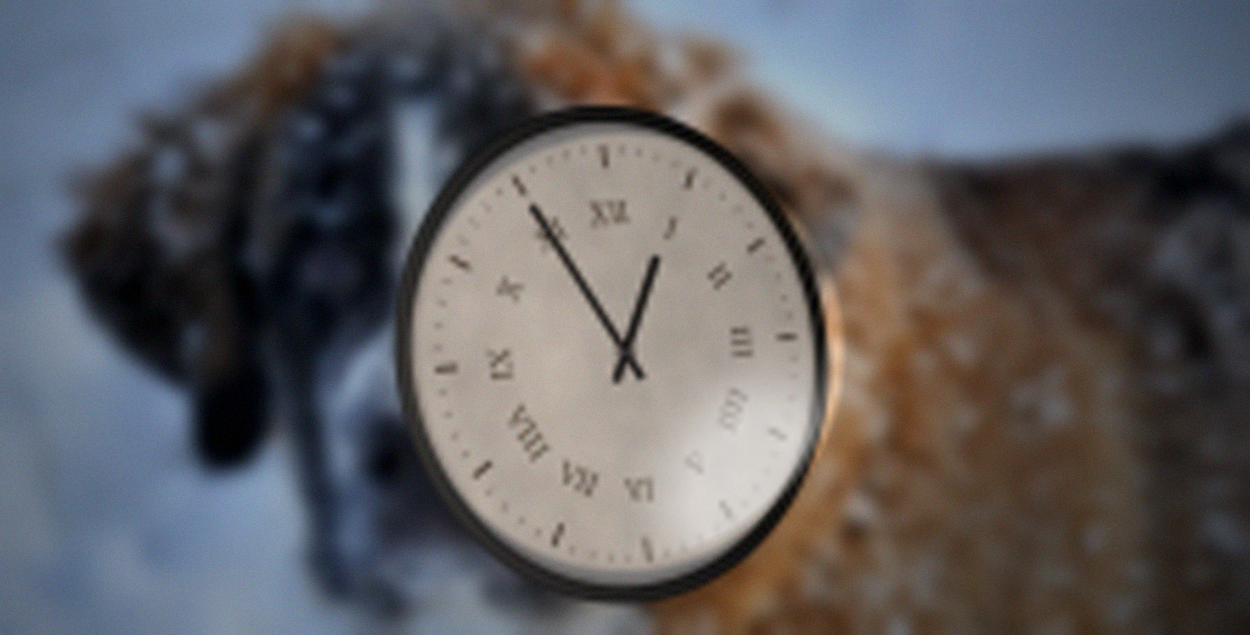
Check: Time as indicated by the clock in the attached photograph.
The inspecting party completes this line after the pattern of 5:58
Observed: 12:55
